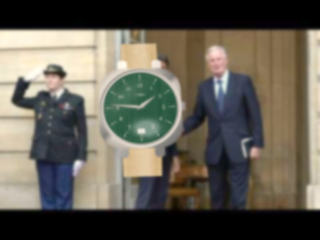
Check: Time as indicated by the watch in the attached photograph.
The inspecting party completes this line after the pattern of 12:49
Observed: 1:46
